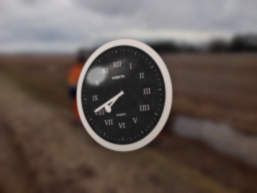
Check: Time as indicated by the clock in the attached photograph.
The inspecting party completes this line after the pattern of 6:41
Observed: 7:41
